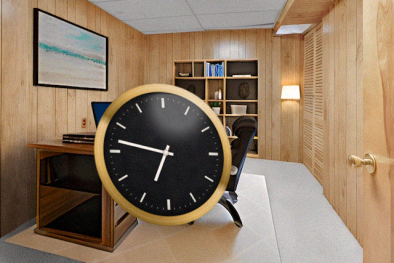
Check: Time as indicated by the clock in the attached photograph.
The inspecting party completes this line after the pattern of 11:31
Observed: 6:47
